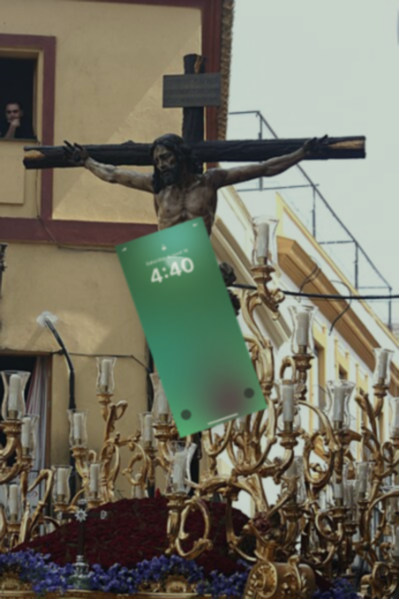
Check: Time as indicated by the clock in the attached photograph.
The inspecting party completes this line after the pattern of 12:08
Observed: 4:40
